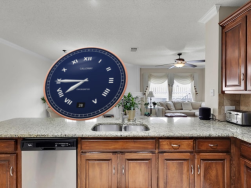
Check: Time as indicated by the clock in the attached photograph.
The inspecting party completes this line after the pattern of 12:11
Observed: 7:45
